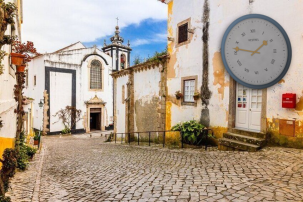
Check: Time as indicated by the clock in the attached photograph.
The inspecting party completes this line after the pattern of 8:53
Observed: 1:47
